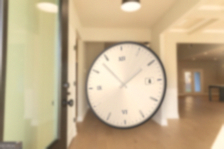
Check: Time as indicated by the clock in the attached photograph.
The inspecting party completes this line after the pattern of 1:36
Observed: 1:53
